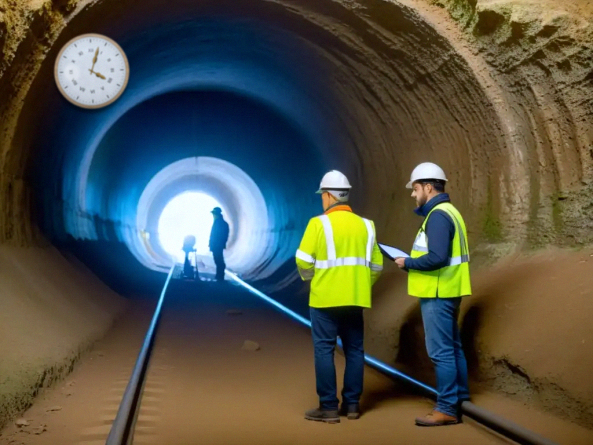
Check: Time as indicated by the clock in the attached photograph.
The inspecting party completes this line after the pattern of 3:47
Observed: 4:03
